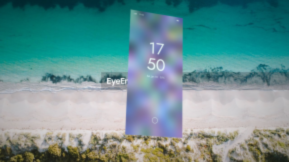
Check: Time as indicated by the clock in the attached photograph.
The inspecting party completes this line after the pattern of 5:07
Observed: 17:50
